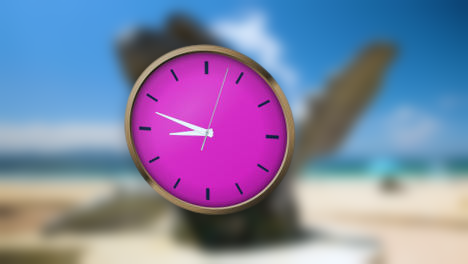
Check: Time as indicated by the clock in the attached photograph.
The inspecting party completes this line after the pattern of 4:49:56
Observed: 8:48:03
